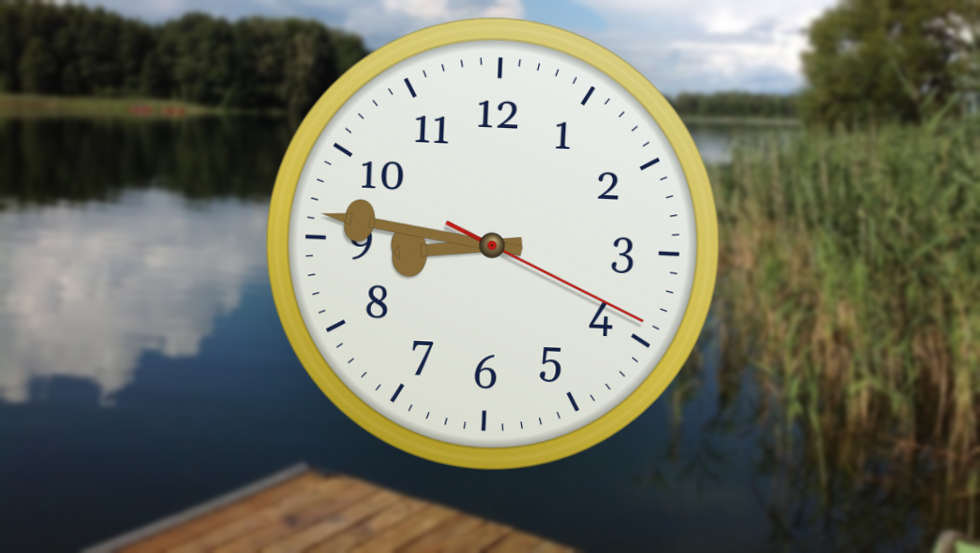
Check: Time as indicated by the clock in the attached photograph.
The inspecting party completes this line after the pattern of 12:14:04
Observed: 8:46:19
